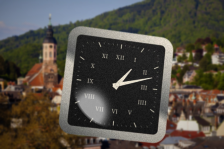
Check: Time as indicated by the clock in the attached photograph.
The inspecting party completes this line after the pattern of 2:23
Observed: 1:12
